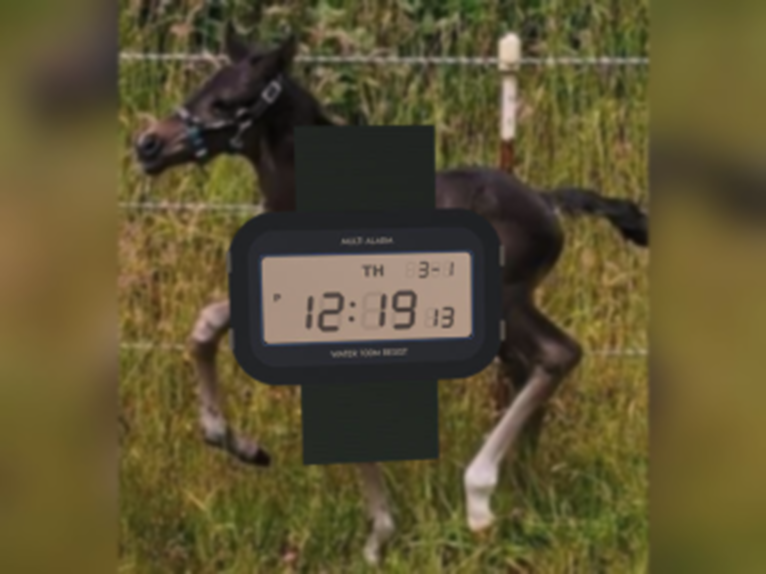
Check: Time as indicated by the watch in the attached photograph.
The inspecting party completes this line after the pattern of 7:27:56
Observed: 12:19:13
